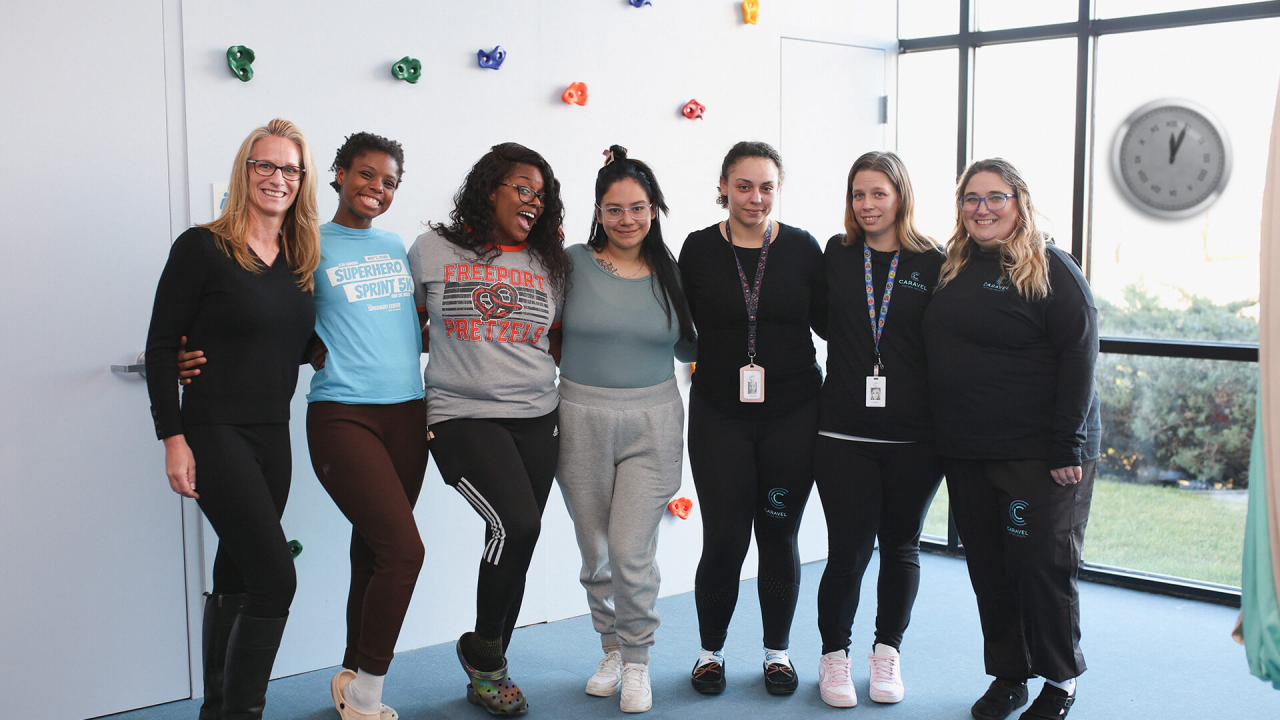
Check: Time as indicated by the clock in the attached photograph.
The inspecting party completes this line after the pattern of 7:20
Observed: 12:04
